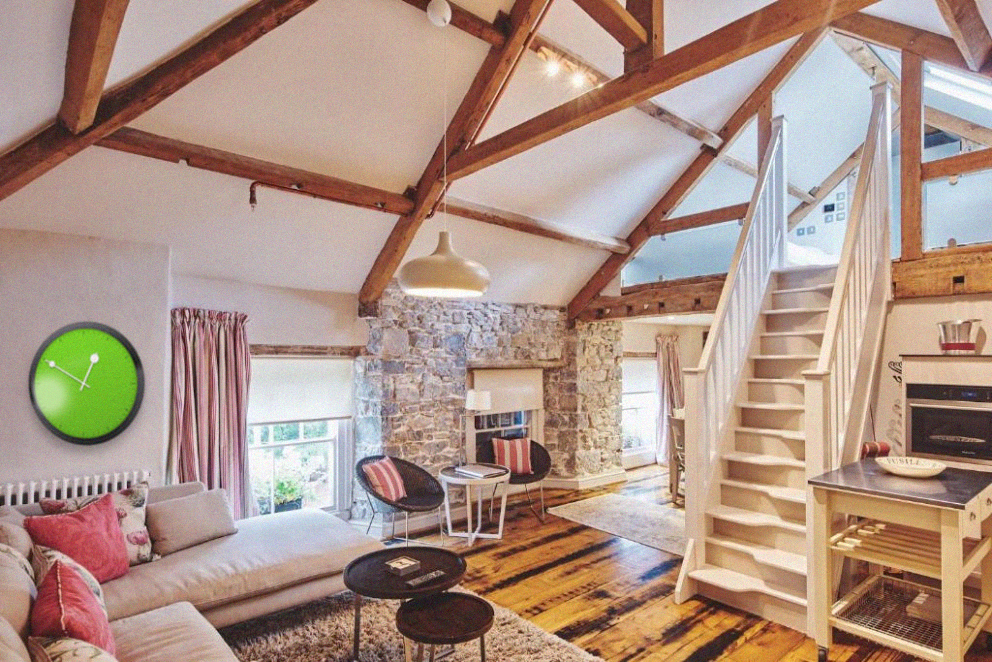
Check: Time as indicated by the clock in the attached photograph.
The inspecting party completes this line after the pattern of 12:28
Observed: 12:50
